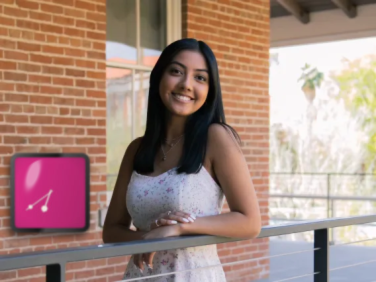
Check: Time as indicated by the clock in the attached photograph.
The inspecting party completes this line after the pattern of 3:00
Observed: 6:39
